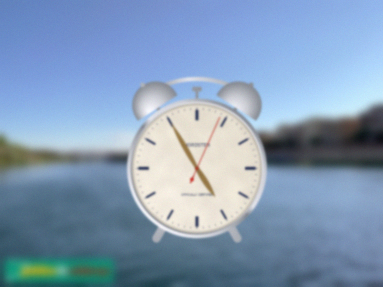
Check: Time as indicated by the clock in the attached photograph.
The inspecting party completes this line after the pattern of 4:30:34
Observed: 4:55:04
